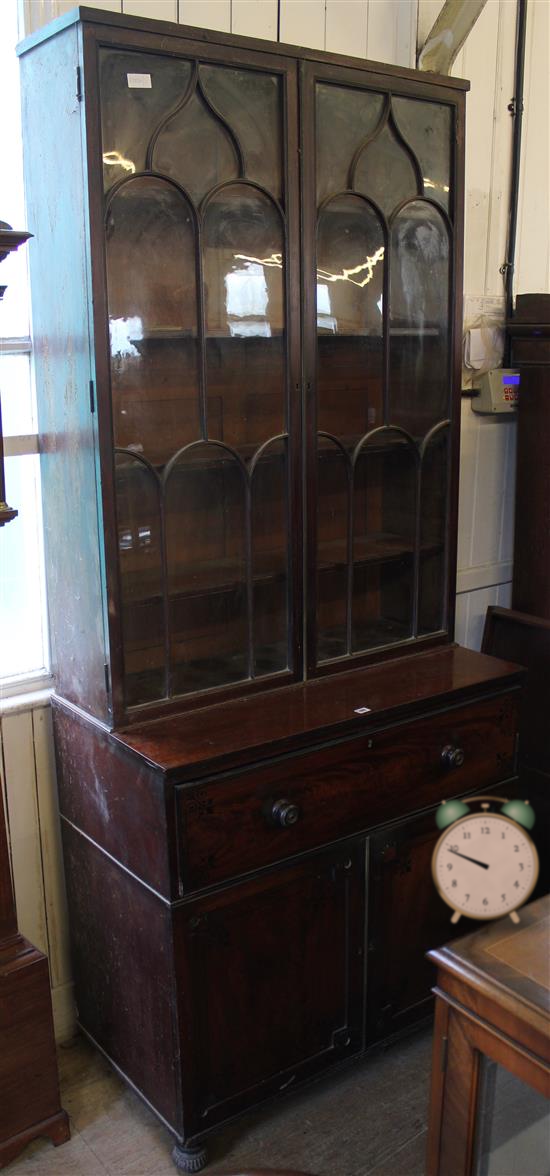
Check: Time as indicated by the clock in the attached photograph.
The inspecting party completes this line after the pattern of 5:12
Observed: 9:49
